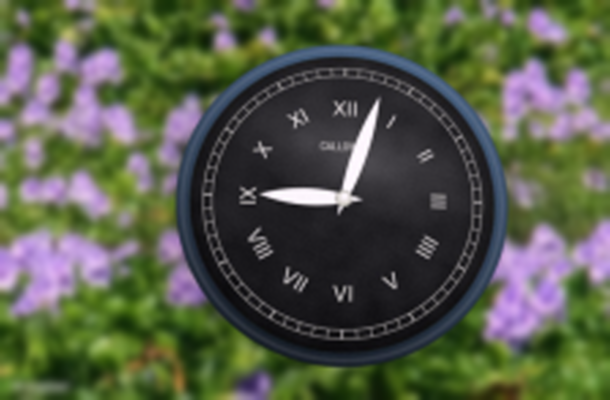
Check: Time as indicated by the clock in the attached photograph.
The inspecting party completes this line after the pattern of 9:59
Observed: 9:03
